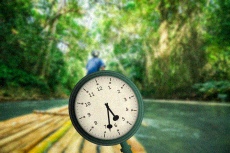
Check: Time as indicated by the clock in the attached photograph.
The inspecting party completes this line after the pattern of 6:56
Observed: 5:33
